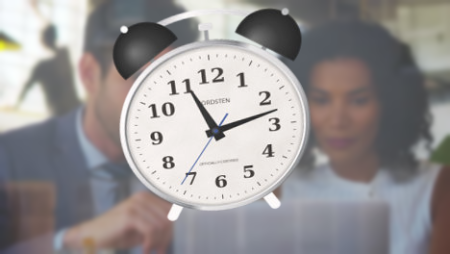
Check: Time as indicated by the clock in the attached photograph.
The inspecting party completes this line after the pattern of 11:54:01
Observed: 11:12:36
